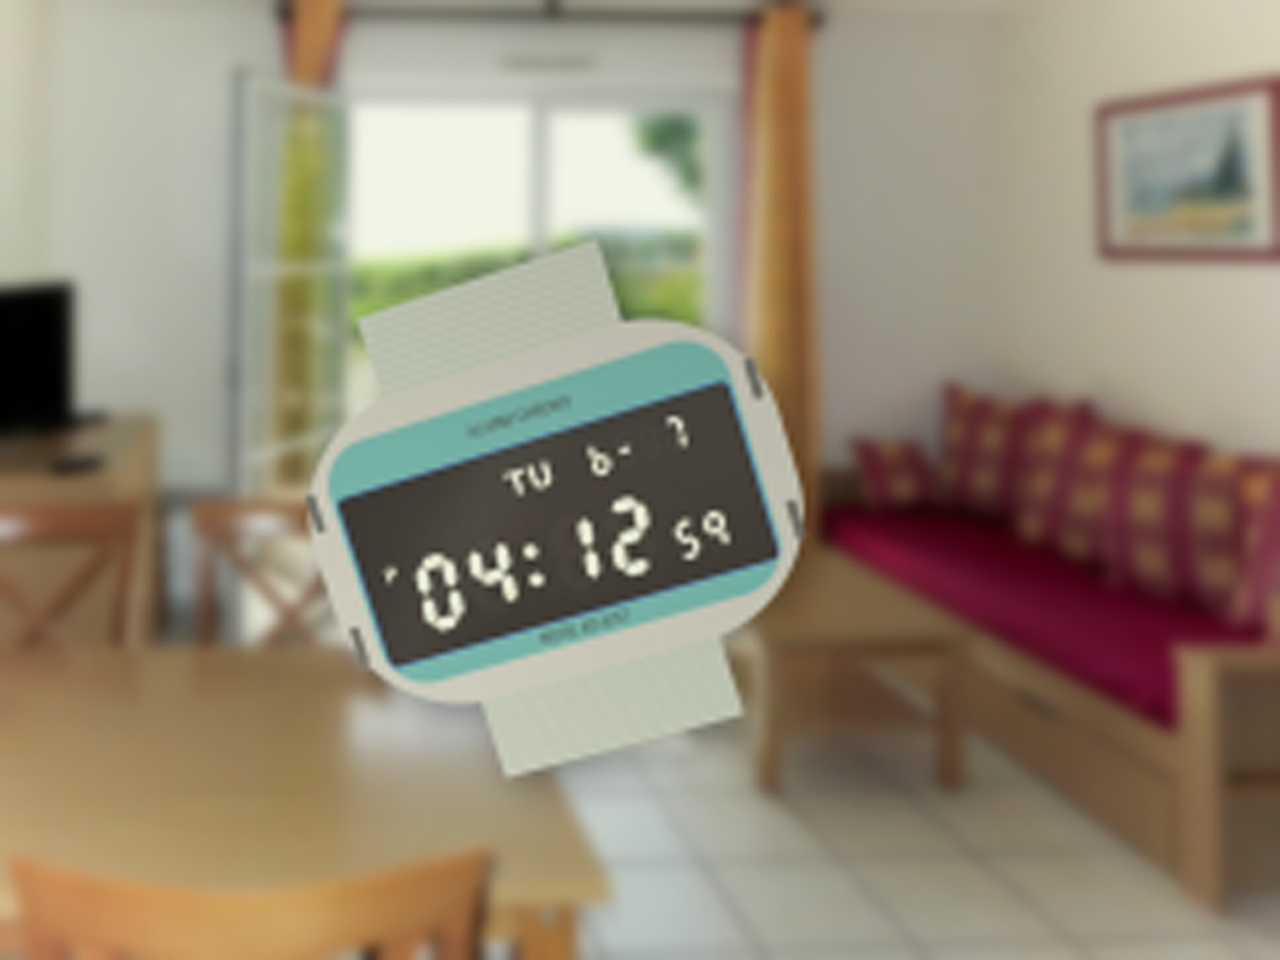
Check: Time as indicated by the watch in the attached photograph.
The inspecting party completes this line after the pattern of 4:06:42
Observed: 4:12:59
